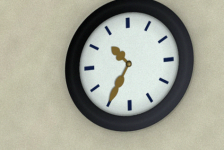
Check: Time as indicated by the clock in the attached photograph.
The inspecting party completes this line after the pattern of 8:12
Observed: 10:35
